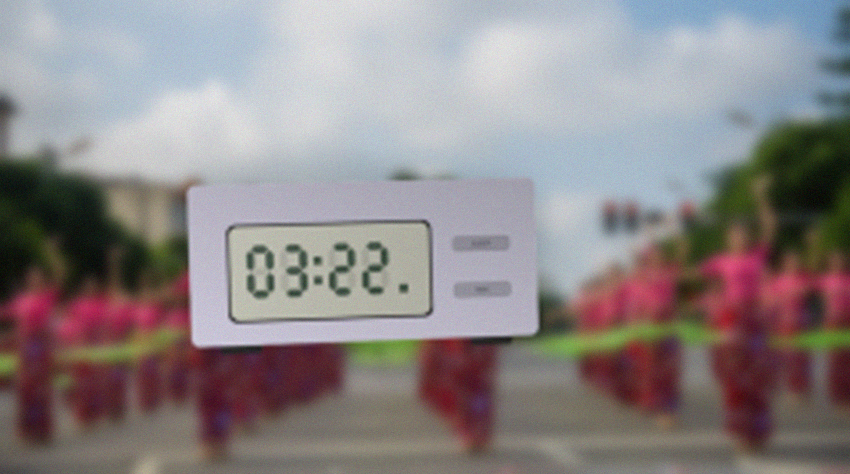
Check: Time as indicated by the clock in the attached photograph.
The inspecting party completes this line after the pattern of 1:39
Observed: 3:22
